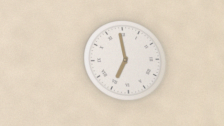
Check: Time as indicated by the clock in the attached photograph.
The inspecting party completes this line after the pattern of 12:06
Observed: 6:59
